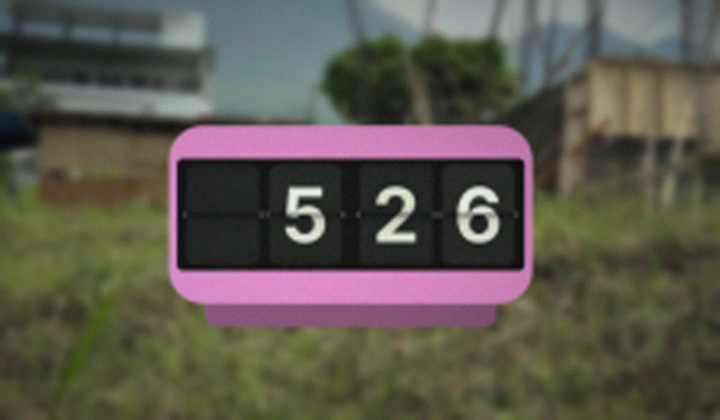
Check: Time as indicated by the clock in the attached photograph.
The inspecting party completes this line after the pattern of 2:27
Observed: 5:26
